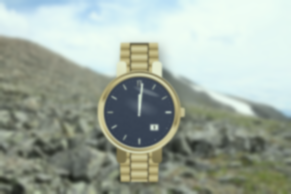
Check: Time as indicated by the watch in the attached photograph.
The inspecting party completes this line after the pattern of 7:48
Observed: 12:01
